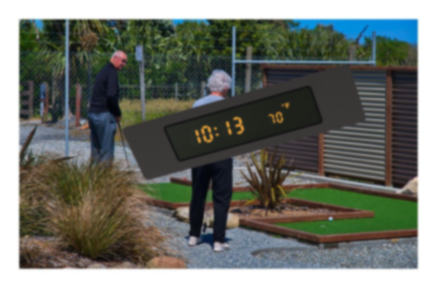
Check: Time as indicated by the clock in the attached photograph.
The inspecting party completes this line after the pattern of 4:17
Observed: 10:13
